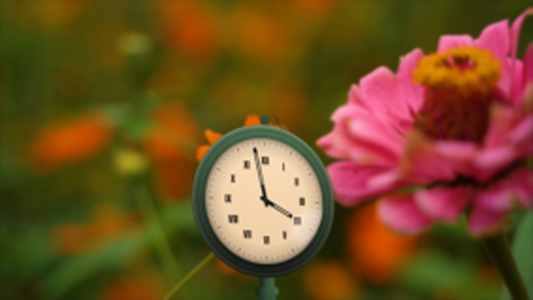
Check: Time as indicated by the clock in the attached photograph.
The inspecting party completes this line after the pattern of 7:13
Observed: 3:58
